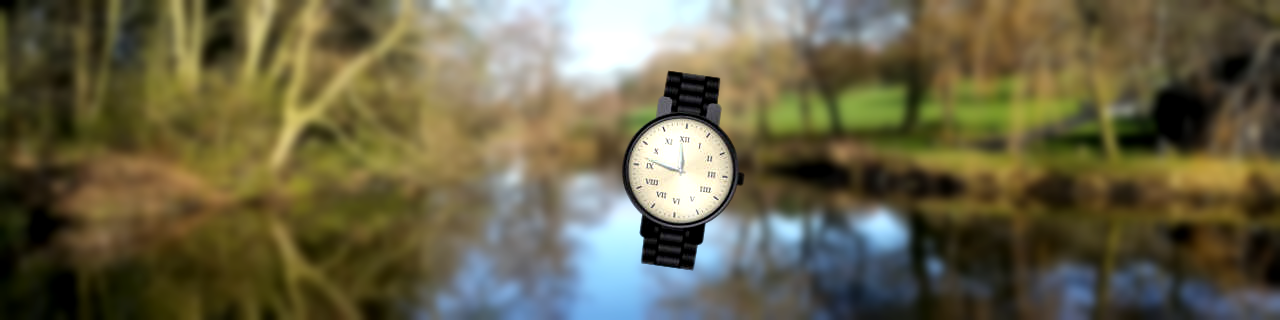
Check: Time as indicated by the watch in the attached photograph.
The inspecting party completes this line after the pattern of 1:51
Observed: 11:47
